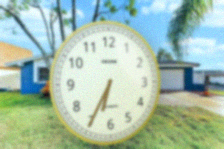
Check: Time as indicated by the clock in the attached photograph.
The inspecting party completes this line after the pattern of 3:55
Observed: 6:35
